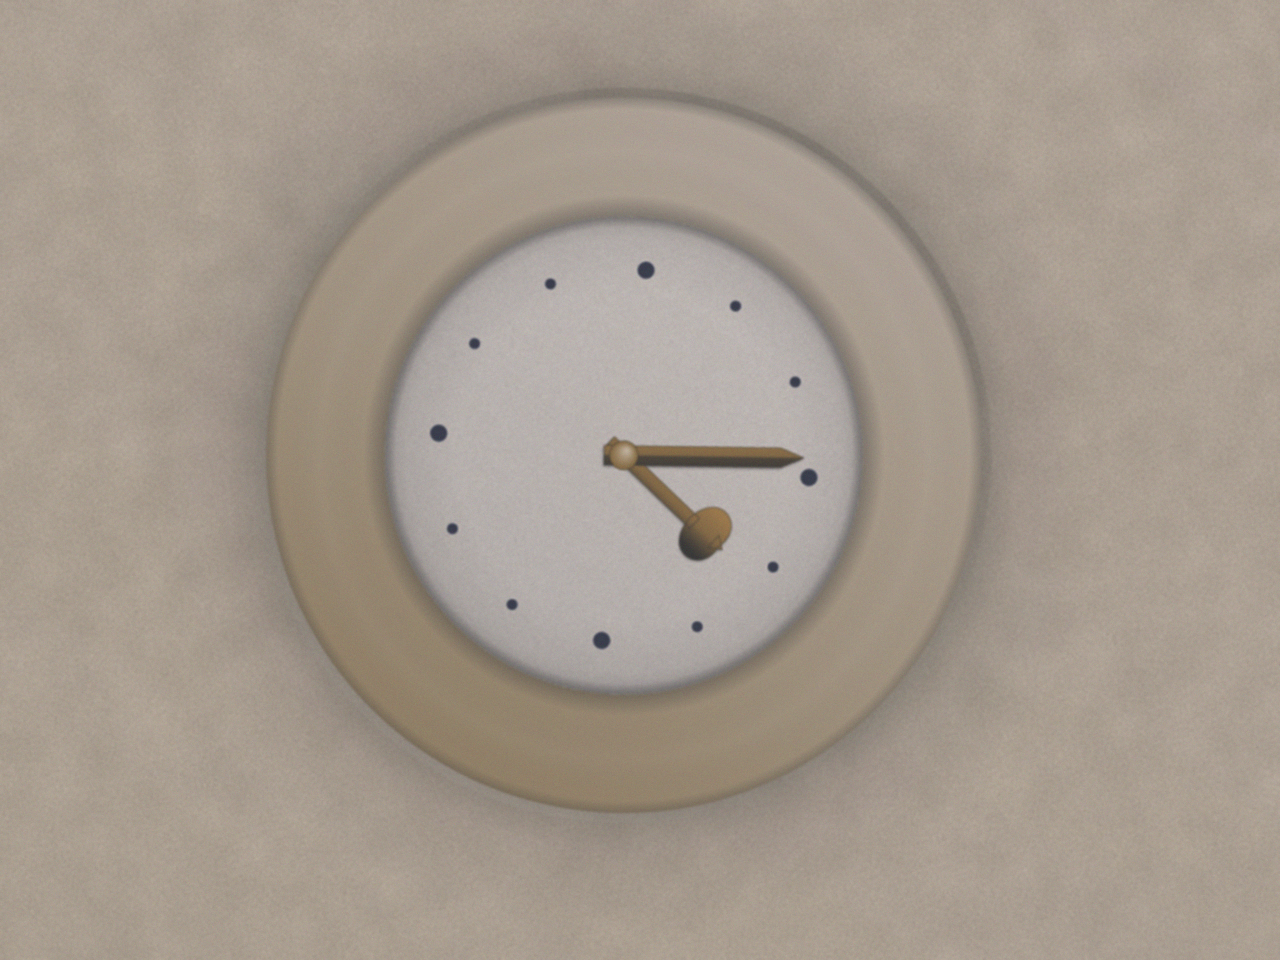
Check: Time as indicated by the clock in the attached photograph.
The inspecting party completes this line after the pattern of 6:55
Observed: 4:14
